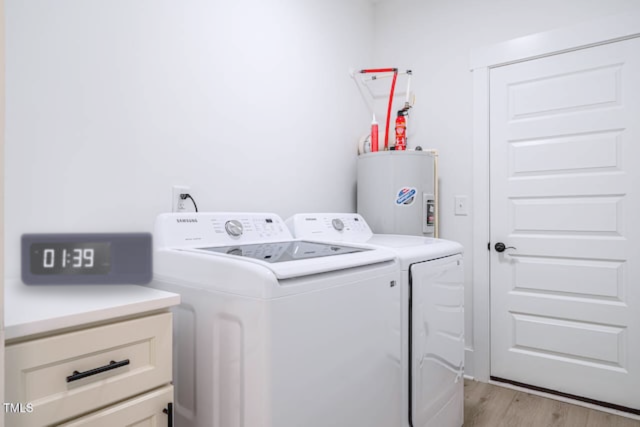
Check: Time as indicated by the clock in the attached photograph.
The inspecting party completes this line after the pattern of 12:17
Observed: 1:39
